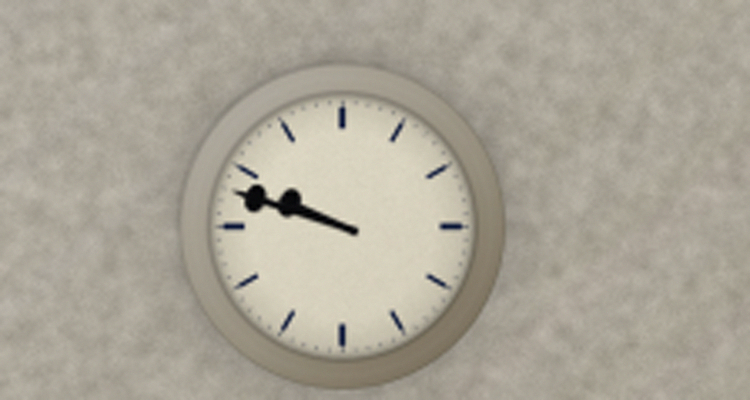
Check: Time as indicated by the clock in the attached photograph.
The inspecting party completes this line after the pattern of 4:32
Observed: 9:48
